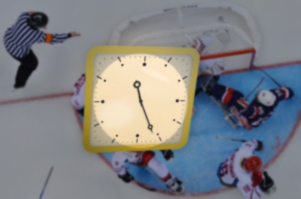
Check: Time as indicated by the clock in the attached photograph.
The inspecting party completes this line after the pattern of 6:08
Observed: 11:26
